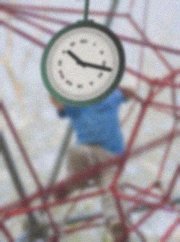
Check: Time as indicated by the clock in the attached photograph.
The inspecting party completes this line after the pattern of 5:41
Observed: 10:17
